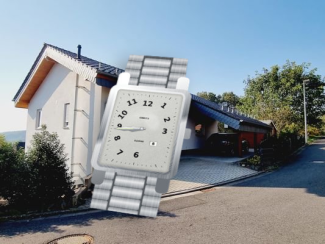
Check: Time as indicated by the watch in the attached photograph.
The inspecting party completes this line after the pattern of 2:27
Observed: 8:44
